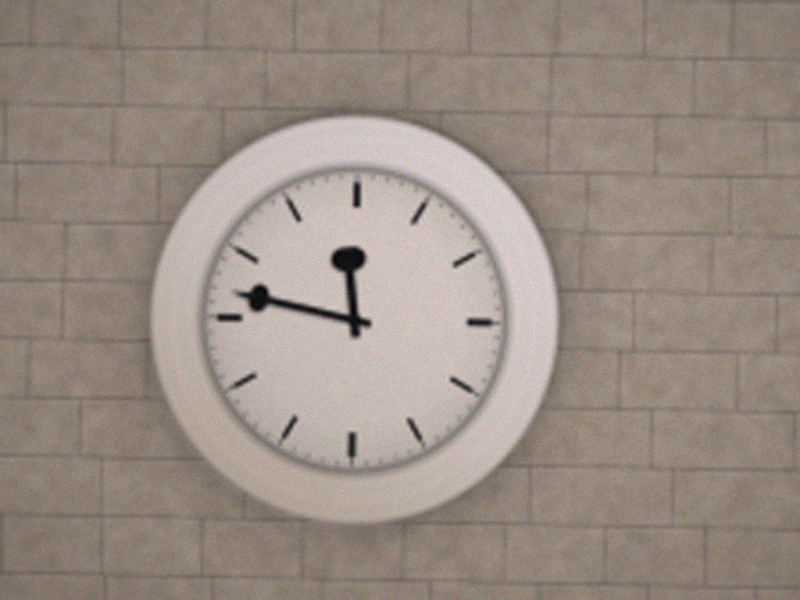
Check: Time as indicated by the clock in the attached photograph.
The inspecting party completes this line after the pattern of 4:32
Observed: 11:47
